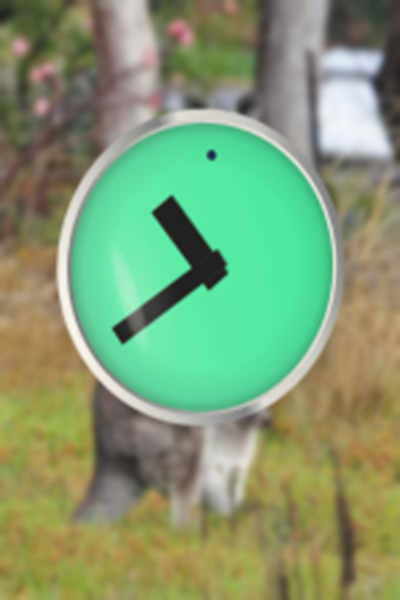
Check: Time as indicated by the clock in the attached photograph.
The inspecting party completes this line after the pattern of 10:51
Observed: 10:39
